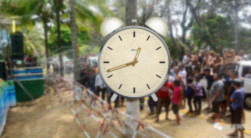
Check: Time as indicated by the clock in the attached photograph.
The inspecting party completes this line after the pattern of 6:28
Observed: 12:42
